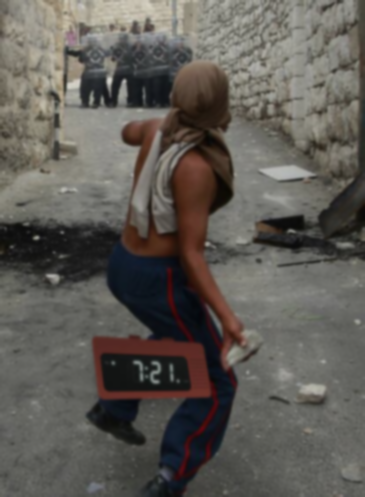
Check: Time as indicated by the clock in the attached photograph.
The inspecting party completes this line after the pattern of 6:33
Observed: 7:21
